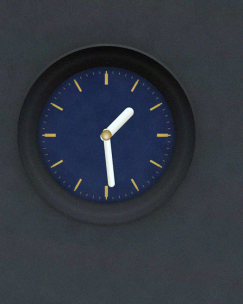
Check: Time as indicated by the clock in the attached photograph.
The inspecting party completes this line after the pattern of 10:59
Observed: 1:29
